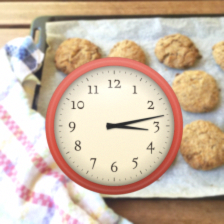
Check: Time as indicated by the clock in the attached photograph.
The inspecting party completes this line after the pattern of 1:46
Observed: 3:13
